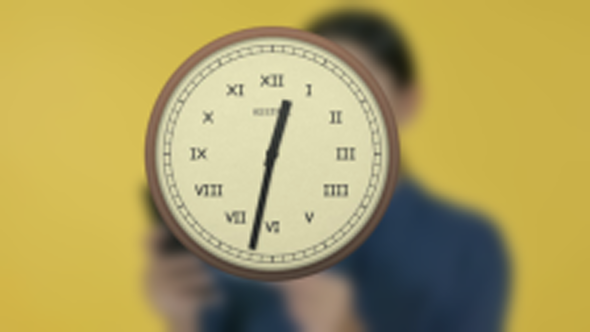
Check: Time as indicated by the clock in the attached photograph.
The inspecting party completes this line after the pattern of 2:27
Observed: 12:32
